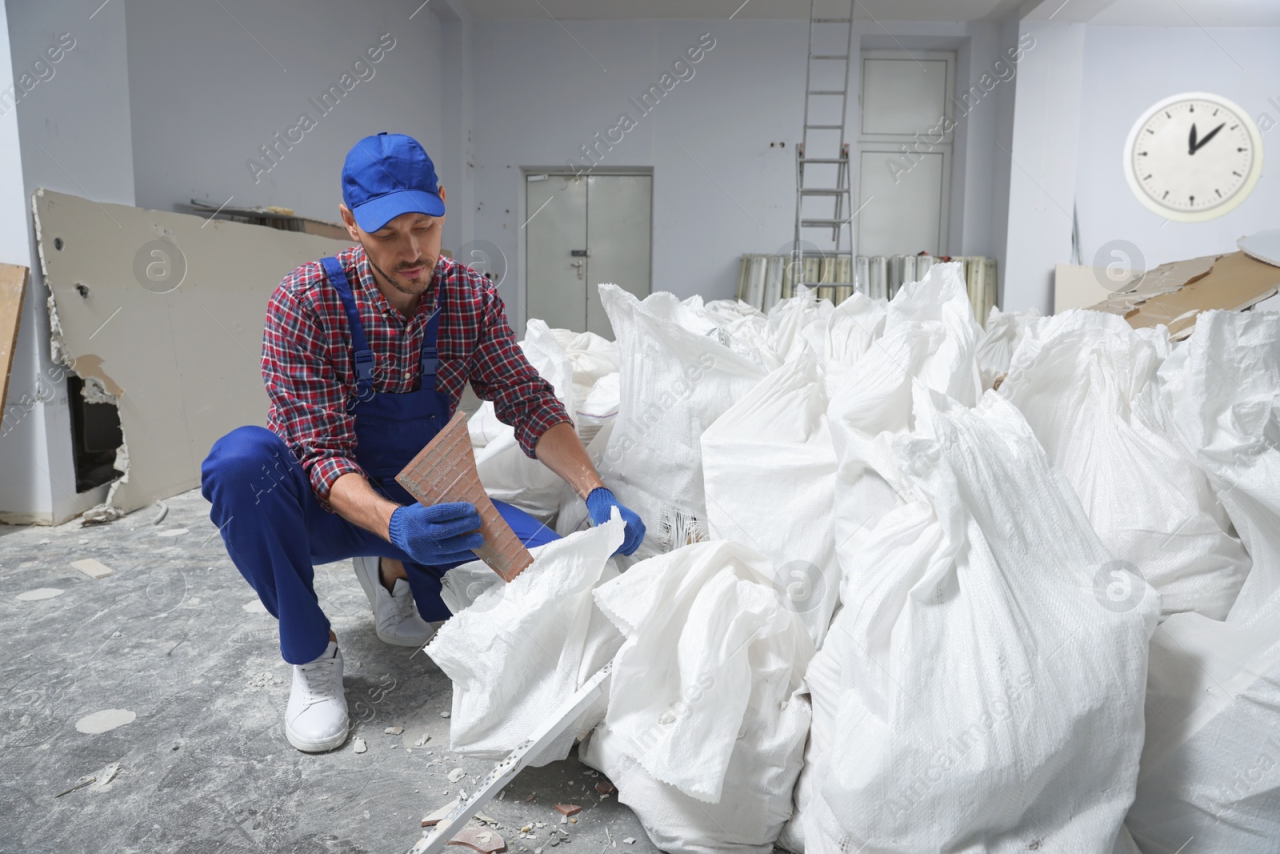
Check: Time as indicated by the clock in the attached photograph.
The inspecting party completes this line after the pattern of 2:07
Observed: 12:08
